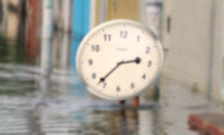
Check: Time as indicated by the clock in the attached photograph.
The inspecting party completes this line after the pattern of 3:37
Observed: 2:37
